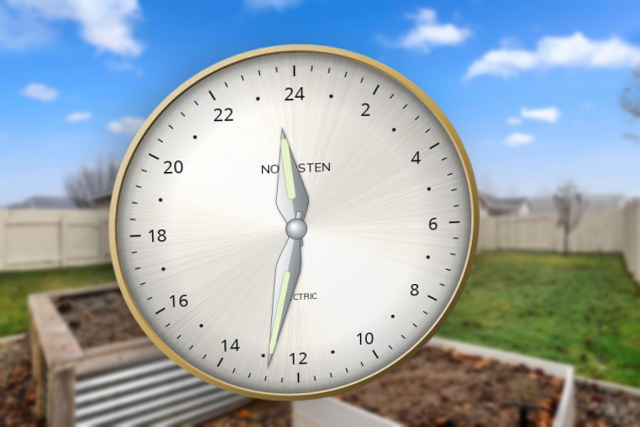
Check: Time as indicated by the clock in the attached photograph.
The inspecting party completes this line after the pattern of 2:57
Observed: 23:32
